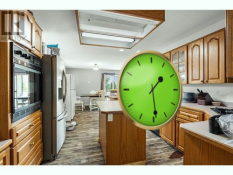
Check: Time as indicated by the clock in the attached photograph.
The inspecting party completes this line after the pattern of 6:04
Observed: 1:29
